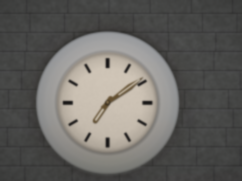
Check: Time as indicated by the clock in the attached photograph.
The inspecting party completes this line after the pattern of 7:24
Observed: 7:09
